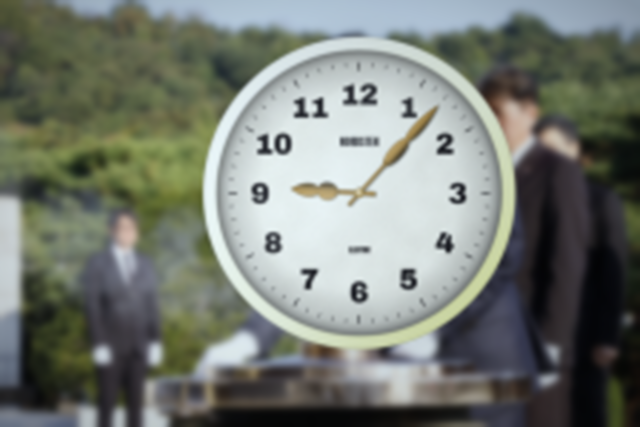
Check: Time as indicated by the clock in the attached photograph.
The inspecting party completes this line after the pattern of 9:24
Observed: 9:07
